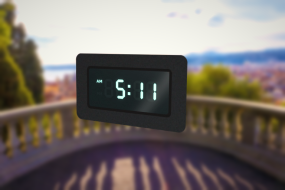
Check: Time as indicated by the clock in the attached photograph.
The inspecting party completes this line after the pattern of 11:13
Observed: 5:11
